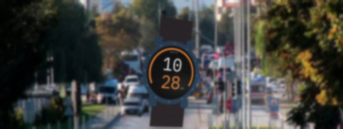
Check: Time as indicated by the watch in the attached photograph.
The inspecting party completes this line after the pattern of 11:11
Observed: 10:28
